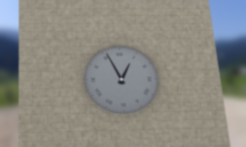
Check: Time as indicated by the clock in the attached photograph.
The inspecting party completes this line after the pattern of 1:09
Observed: 12:56
